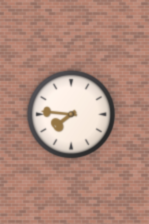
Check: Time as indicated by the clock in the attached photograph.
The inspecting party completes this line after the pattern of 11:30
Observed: 7:46
